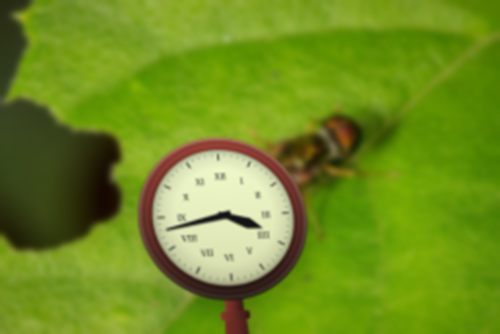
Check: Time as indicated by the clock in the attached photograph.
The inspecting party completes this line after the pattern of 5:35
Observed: 3:43
